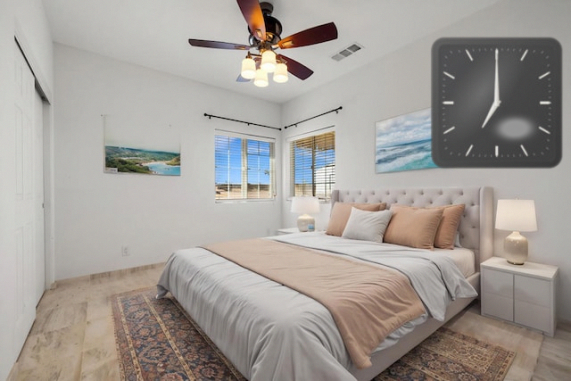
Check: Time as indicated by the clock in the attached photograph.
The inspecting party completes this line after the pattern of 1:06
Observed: 7:00
